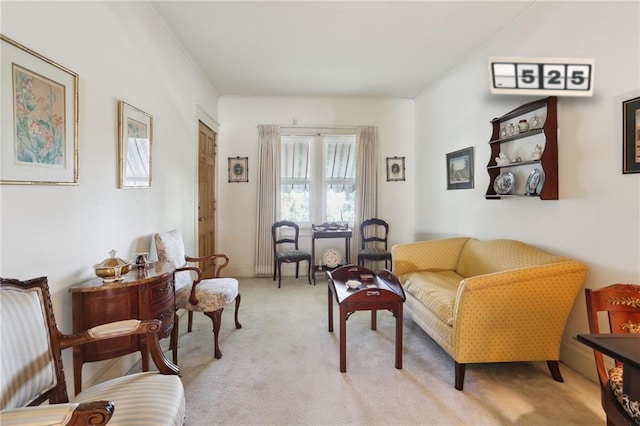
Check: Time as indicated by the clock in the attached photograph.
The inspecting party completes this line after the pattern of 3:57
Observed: 5:25
